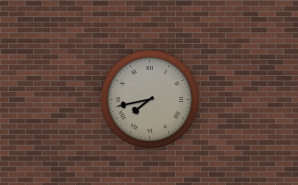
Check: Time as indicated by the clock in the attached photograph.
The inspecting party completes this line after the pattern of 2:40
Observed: 7:43
